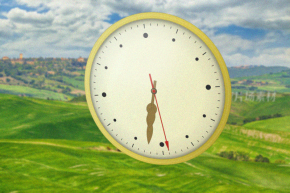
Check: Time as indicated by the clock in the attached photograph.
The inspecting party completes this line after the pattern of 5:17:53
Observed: 6:32:29
